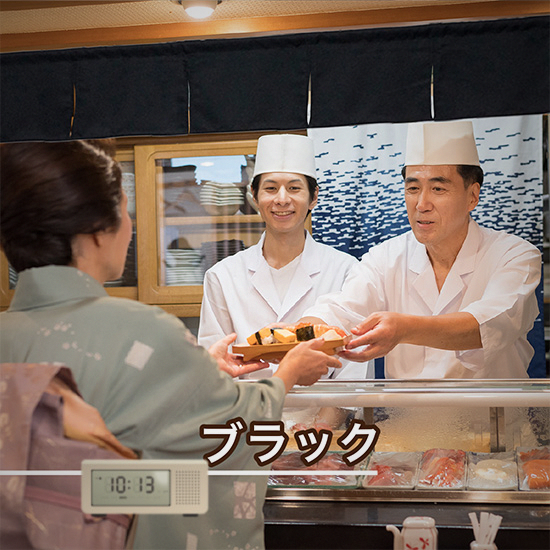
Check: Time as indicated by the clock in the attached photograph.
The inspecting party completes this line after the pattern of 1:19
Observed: 10:13
